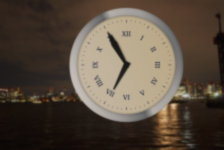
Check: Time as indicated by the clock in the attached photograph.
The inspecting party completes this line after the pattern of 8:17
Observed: 6:55
